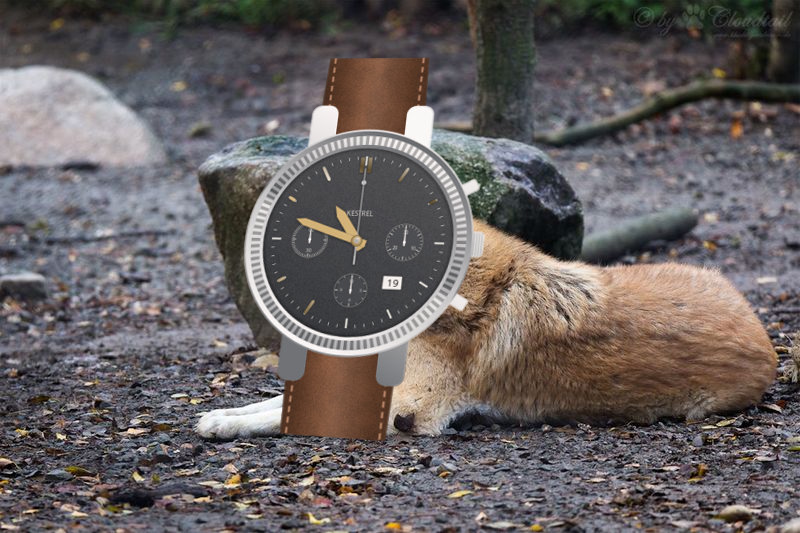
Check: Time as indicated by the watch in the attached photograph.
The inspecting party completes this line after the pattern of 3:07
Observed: 10:48
